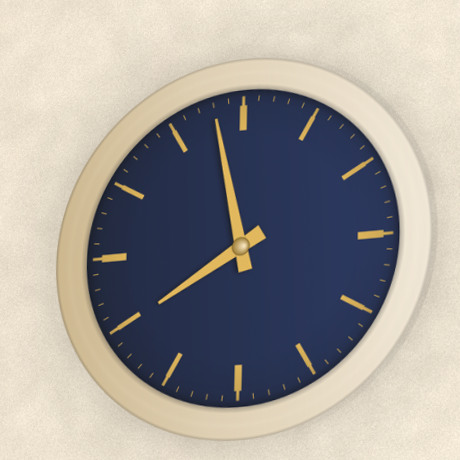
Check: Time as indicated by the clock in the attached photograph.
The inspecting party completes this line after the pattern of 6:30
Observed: 7:58
